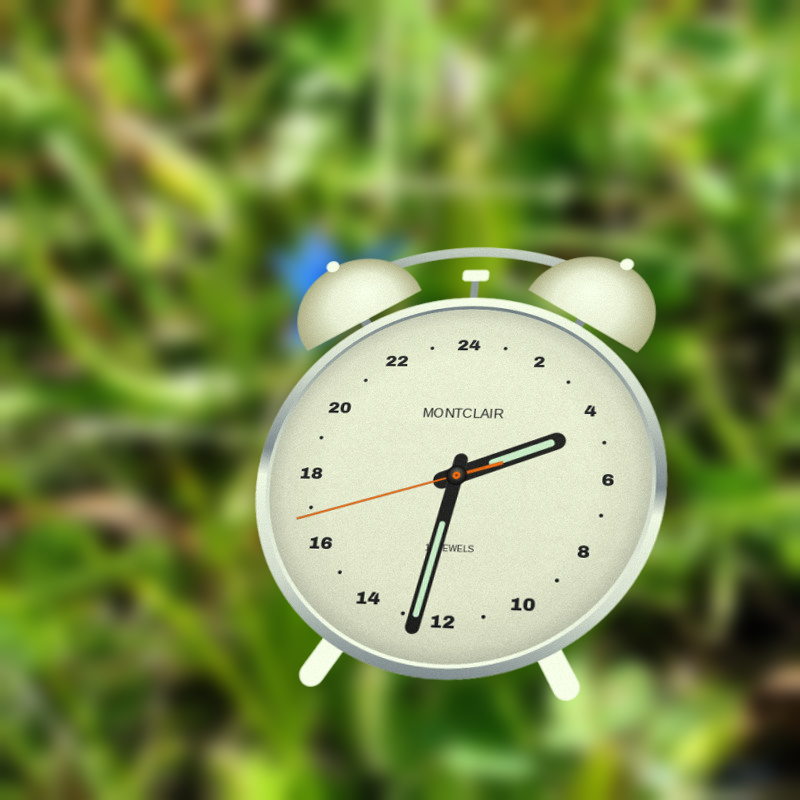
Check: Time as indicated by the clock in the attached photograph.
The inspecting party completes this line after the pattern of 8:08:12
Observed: 4:31:42
